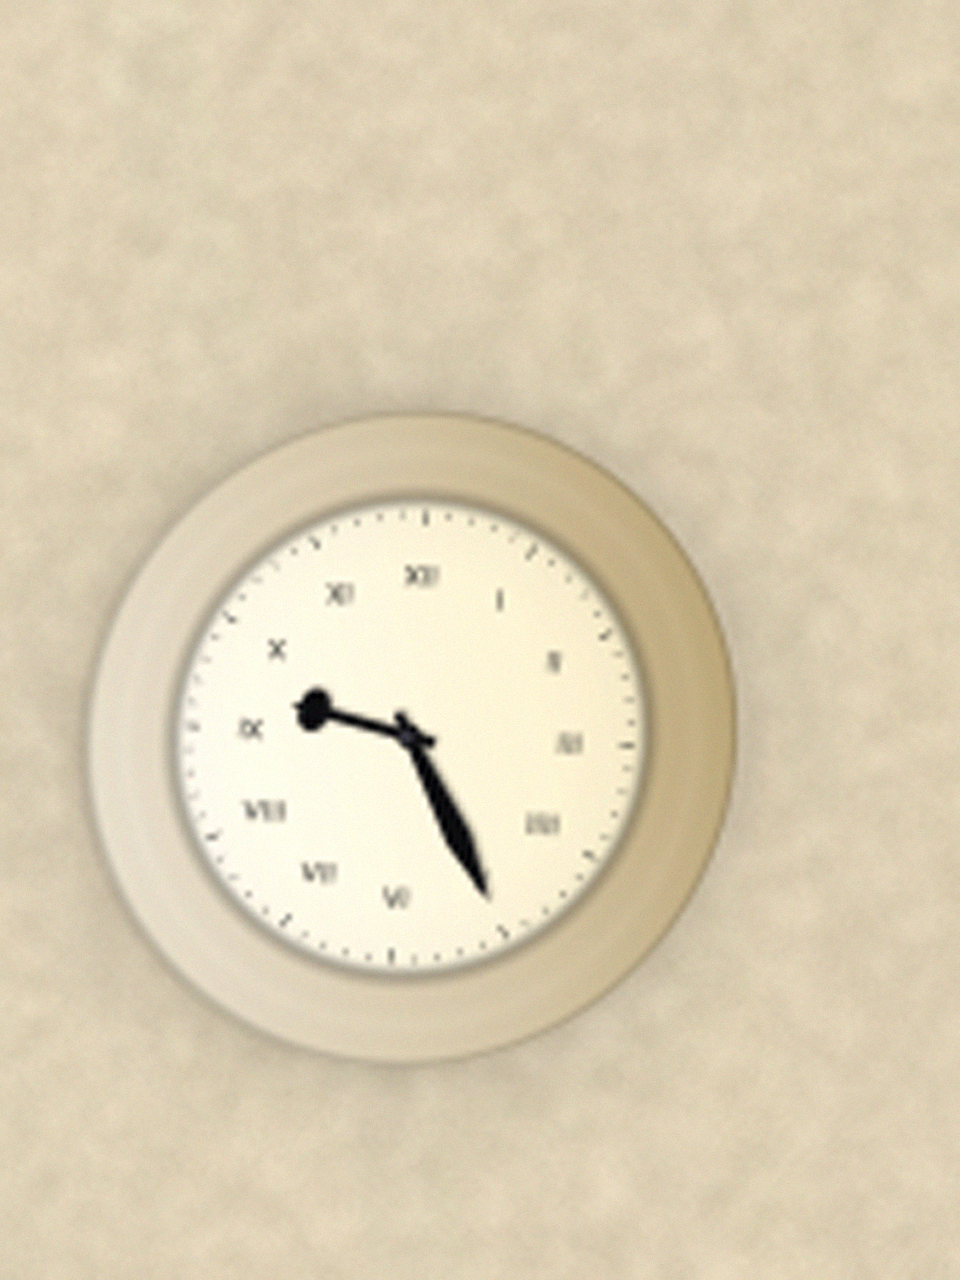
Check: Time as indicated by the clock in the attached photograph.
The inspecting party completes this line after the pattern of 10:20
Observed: 9:25
